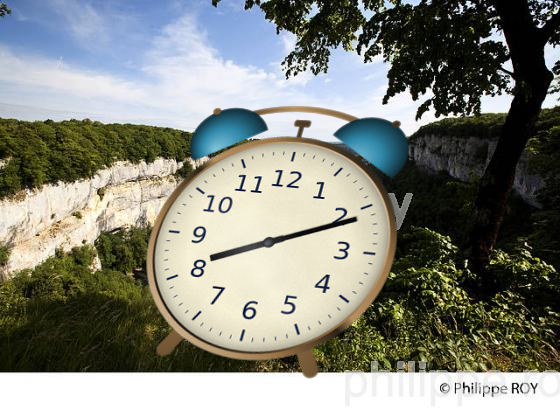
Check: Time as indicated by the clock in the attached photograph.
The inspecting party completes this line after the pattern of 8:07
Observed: 8:11
